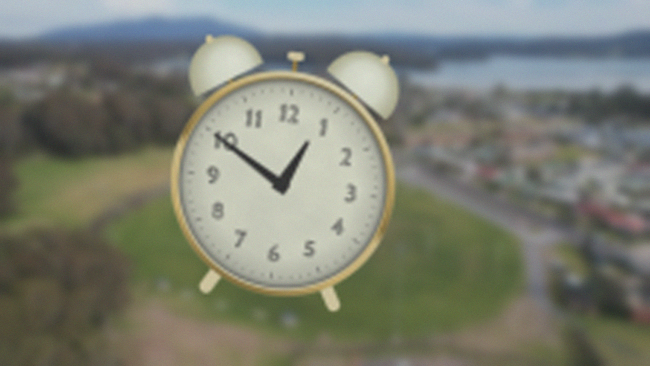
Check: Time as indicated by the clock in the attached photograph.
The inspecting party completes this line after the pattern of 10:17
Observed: 12:50
